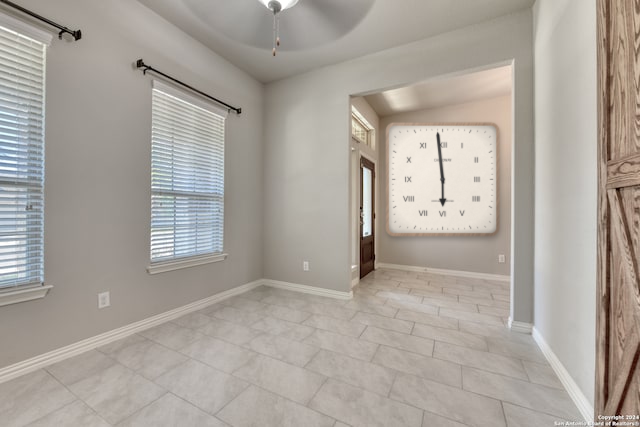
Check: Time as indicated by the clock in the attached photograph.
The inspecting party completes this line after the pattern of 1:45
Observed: 5:59
